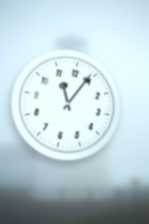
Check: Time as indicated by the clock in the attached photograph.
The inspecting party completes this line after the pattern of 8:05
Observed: 11:04
